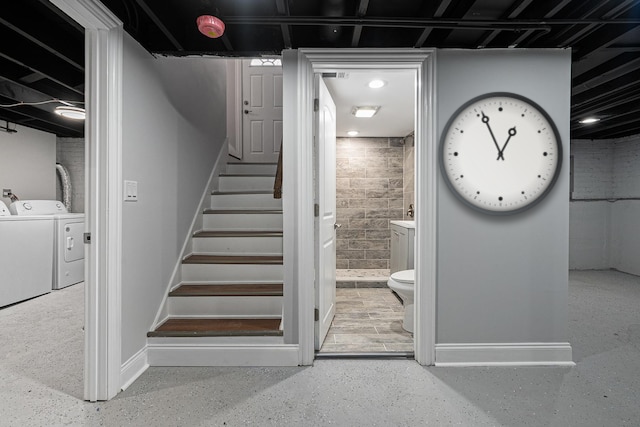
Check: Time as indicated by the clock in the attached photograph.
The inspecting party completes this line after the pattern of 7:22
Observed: 12:56
